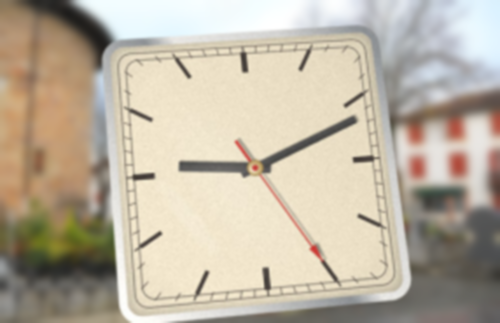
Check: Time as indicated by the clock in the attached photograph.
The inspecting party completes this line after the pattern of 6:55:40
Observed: 9:11:25
